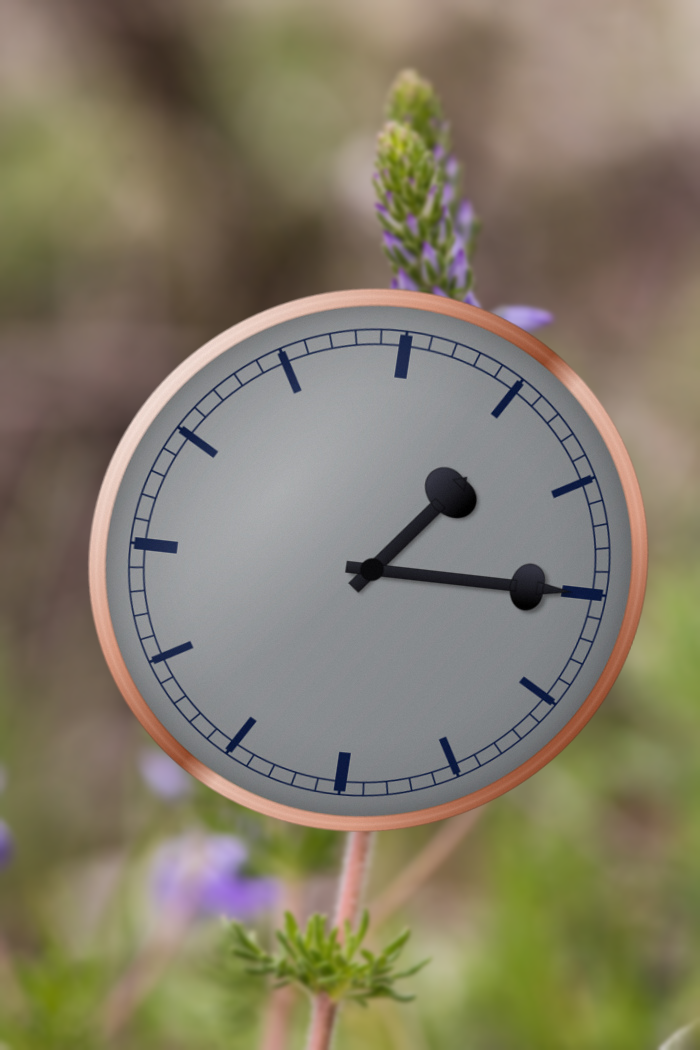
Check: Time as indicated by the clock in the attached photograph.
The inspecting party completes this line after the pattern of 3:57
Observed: 1:15
